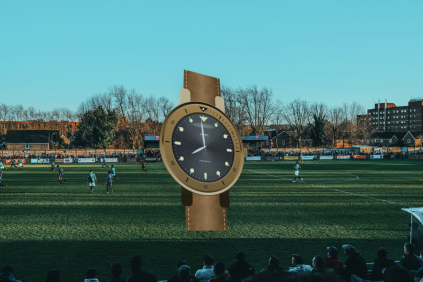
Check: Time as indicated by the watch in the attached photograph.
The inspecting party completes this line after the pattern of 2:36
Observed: 7:59
